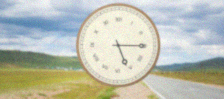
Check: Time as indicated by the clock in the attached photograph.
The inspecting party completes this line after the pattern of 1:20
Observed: 5:15
